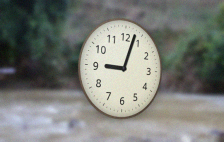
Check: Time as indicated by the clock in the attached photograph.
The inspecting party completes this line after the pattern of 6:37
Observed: 9:03
